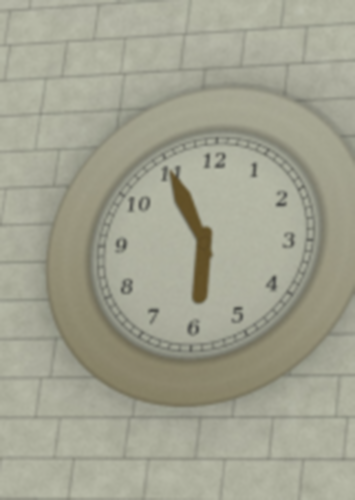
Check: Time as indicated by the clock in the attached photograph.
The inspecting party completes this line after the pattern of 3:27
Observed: 5:55
